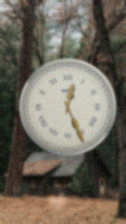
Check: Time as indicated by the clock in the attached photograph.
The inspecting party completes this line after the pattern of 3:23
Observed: 12:26
